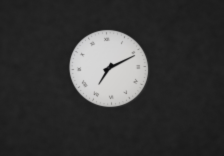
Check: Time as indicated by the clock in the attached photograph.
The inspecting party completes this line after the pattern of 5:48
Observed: 7:11
